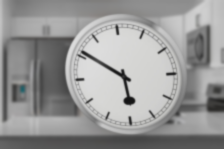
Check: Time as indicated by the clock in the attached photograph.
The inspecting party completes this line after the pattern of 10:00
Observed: 5:51
